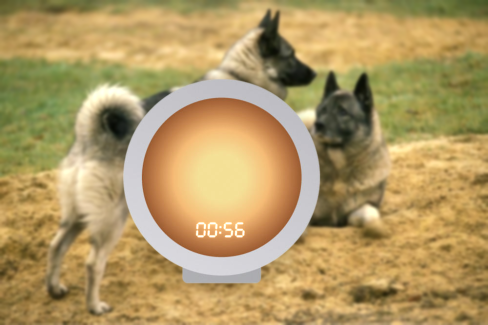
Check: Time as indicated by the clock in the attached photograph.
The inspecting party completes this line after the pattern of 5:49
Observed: 0:56
